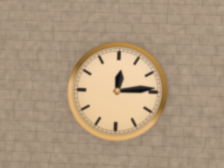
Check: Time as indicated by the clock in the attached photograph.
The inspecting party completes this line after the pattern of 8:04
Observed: 12:14
